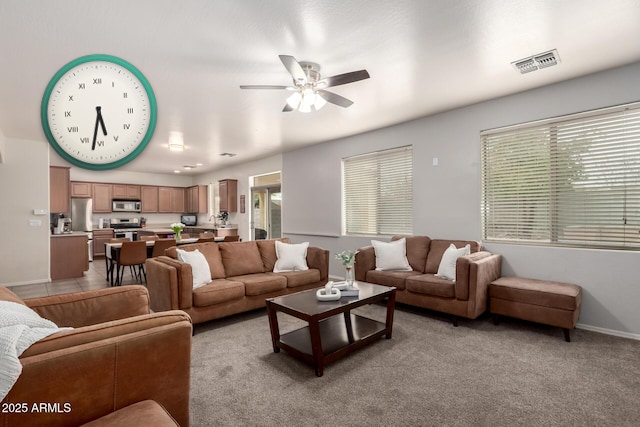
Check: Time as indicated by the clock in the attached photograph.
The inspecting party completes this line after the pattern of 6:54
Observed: 5:32
